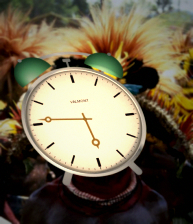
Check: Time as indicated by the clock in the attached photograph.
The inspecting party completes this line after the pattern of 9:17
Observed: 5:46
